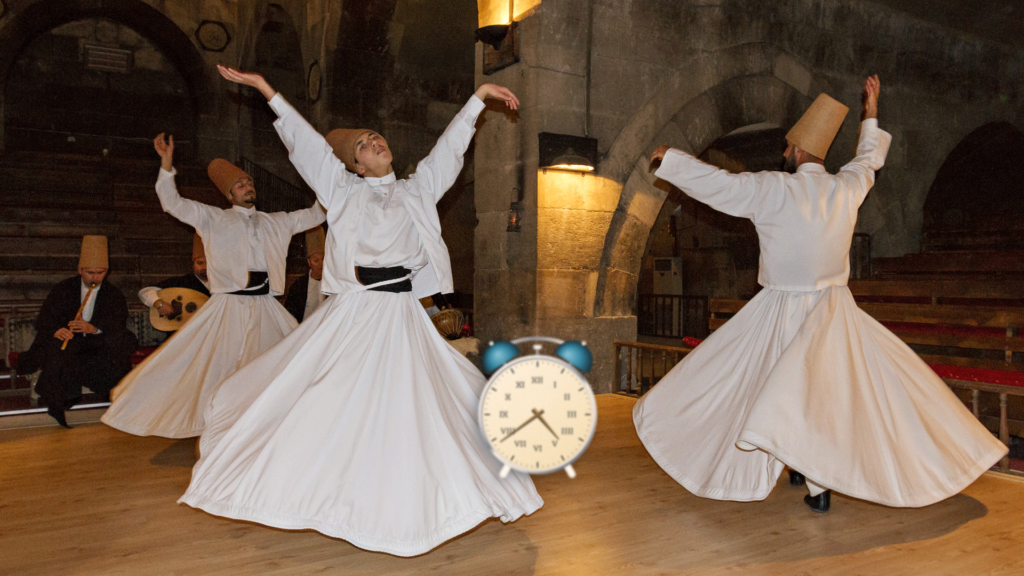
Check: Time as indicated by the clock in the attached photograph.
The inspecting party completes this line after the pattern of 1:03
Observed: 4:39
